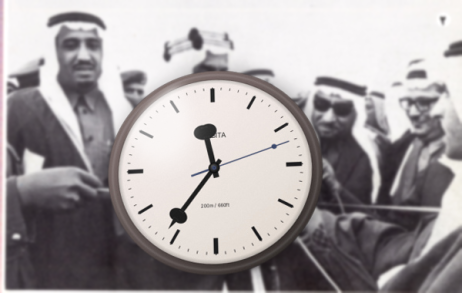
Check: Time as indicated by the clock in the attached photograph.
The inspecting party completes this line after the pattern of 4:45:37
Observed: 11:36:12
